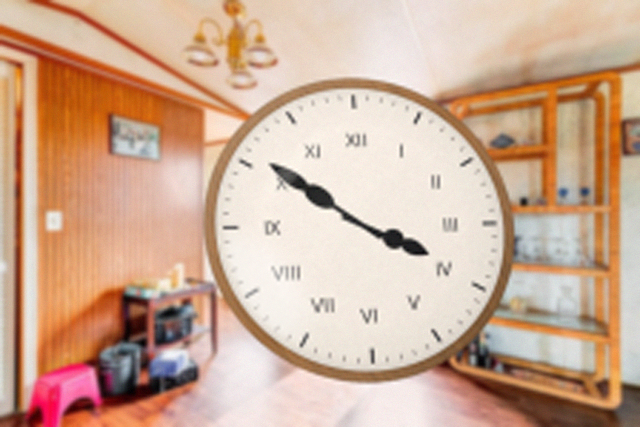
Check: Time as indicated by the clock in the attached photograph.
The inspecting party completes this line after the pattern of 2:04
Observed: 3:51
